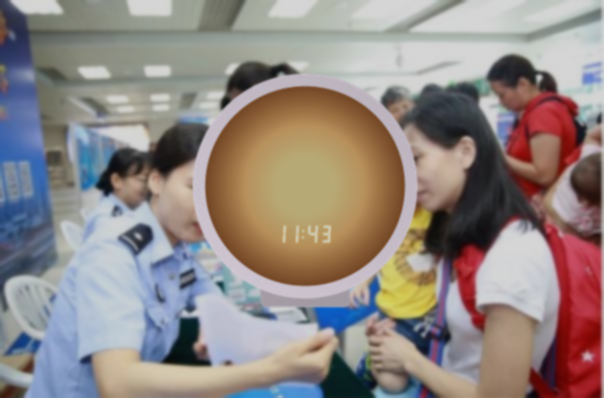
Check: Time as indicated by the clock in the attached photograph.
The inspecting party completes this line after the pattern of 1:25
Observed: 11:43
